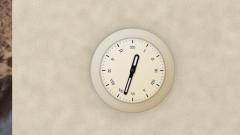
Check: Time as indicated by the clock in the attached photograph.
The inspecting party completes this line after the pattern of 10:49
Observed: 12:33
